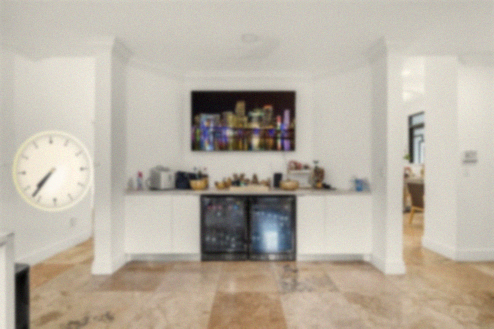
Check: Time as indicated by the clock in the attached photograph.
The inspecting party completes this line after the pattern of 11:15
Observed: 7:37
